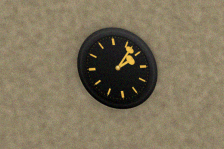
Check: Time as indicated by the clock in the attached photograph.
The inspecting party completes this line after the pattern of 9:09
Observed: 2:07
